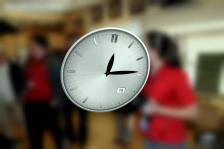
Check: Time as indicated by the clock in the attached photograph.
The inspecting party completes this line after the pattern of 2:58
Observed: 12:14
